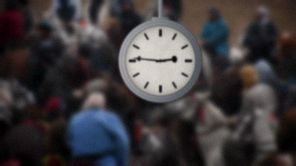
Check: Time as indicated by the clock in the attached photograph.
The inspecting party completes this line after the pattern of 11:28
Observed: 2:46
